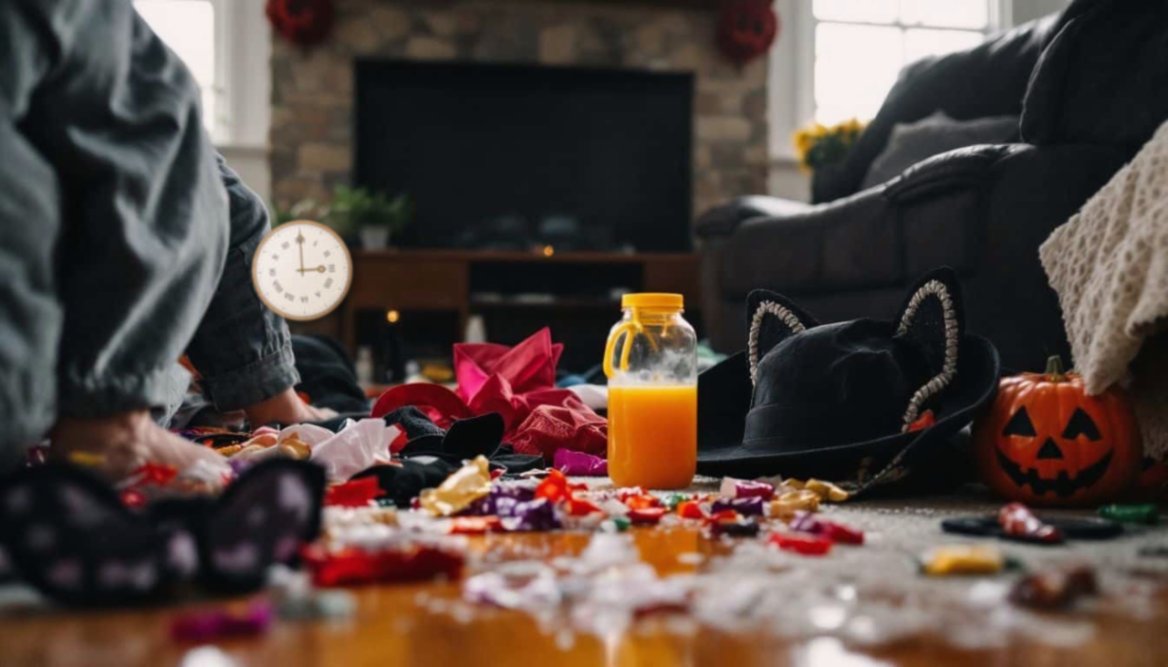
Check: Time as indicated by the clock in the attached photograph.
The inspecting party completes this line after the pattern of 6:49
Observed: 3:00
